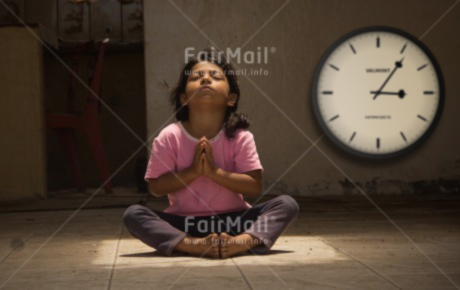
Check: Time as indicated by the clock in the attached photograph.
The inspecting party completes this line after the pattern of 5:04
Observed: 3:06
